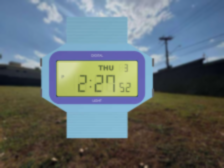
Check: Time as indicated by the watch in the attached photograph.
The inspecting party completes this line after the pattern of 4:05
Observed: 2:27
